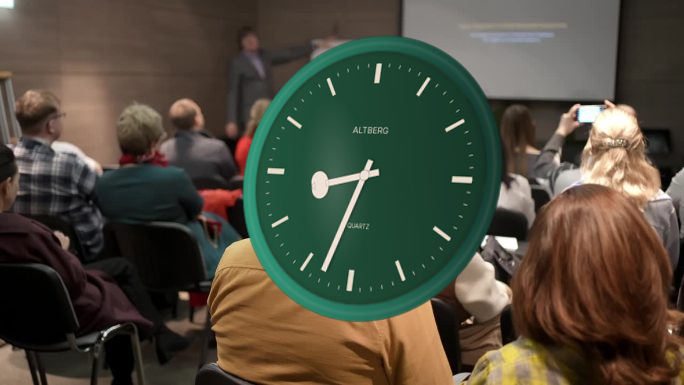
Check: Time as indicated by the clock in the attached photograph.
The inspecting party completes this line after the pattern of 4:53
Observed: 8:33
